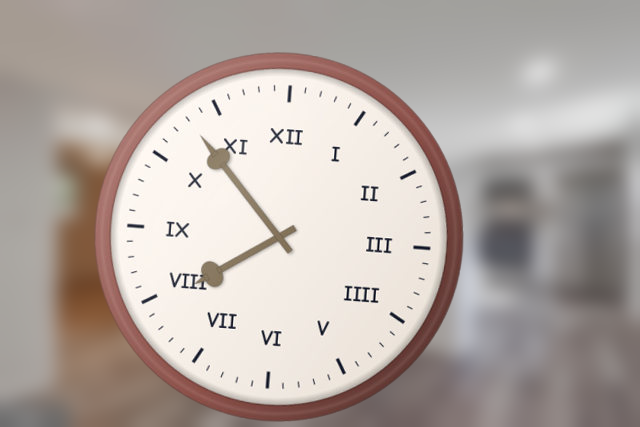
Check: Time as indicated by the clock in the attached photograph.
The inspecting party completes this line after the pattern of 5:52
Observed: 7:53
